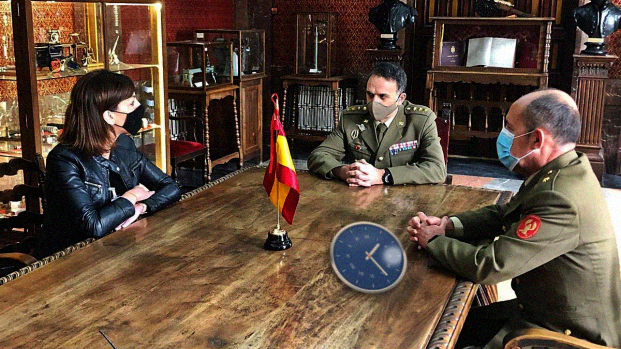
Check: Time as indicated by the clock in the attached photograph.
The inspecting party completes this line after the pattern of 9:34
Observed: 1:24
